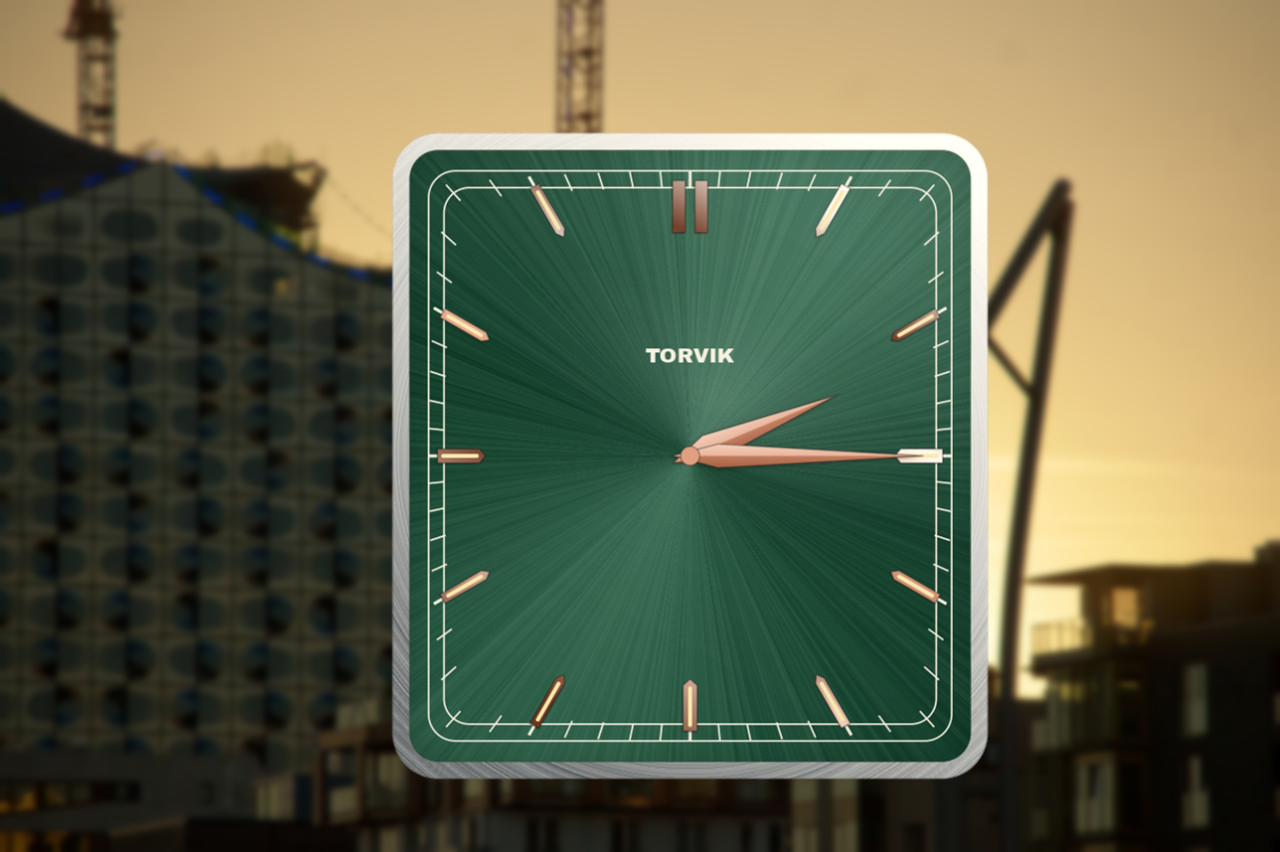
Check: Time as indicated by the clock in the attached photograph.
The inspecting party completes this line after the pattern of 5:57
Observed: 2:15
